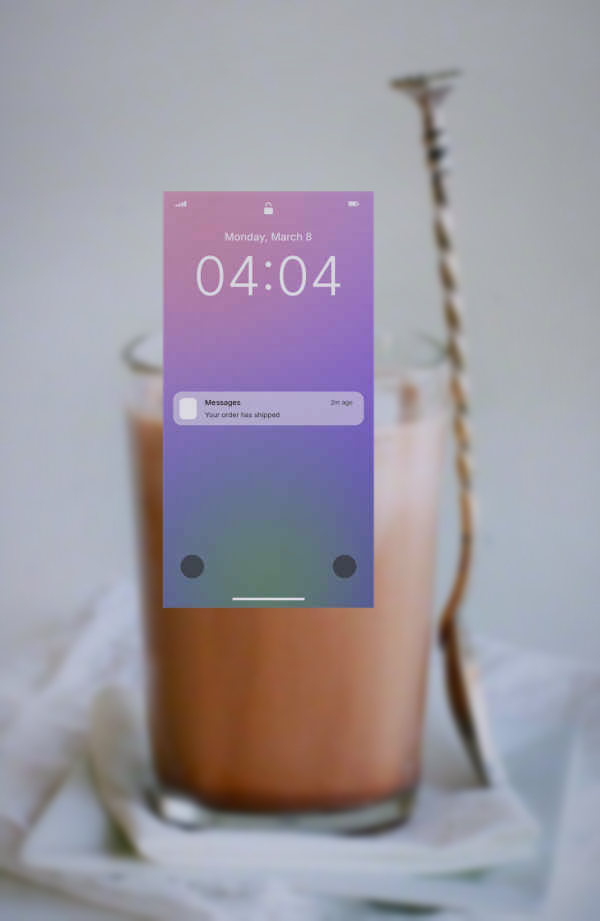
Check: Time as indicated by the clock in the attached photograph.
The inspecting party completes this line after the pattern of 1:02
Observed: 4:04
